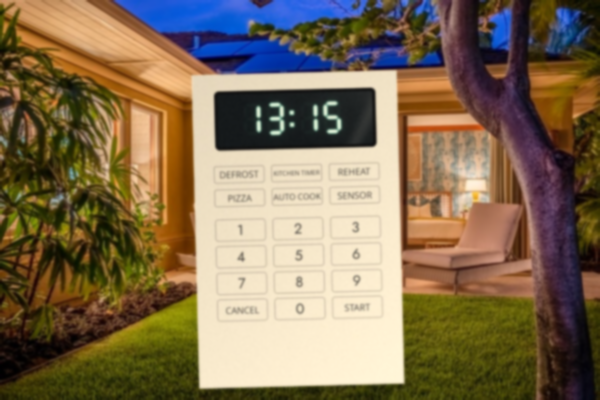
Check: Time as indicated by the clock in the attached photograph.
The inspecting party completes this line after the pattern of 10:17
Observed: 13:15
